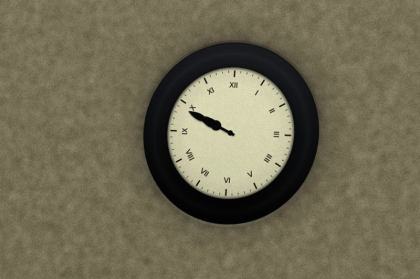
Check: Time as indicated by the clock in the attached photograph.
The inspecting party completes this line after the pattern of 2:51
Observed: 9:49
